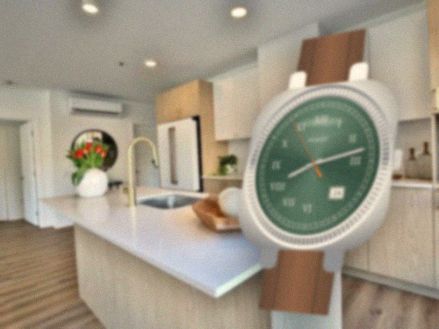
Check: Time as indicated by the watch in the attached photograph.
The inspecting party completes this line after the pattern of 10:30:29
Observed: 8:12:54
